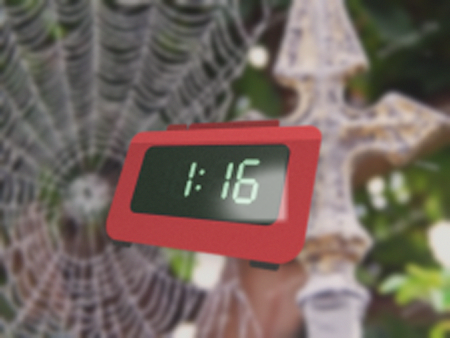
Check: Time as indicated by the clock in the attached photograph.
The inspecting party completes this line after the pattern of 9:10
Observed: 1:16
